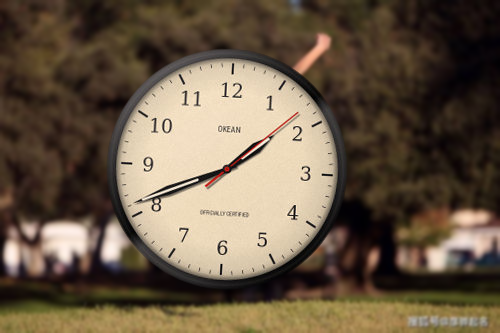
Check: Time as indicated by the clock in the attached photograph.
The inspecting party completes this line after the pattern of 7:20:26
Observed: 1:41:08
